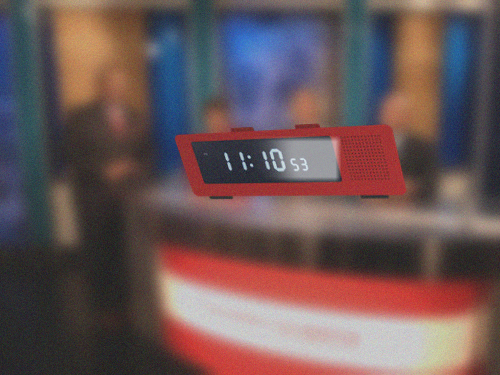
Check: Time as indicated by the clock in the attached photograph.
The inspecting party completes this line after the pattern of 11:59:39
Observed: 11:10:53
